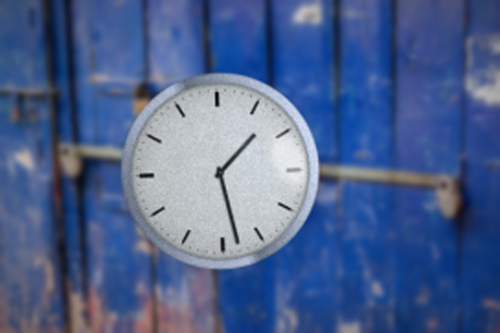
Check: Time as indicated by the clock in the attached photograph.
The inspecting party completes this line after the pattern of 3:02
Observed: 1:28
